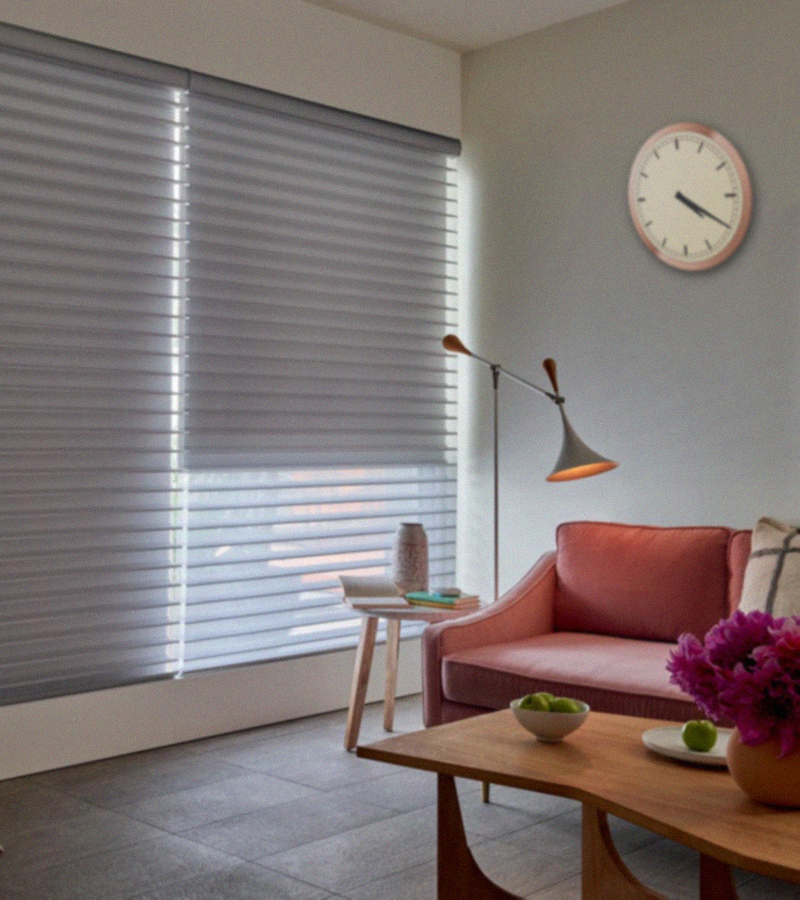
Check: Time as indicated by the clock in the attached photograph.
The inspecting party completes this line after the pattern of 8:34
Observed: 4:20
